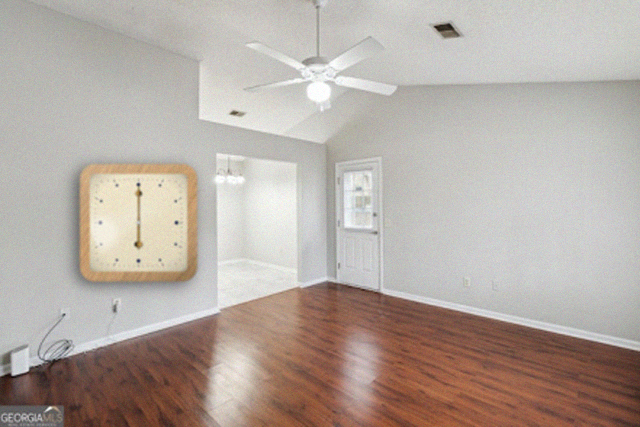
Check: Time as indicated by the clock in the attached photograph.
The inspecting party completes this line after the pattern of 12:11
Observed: 6:00
